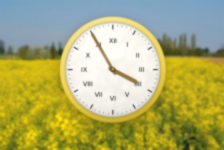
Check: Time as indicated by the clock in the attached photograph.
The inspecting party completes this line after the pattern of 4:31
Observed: 3:55
